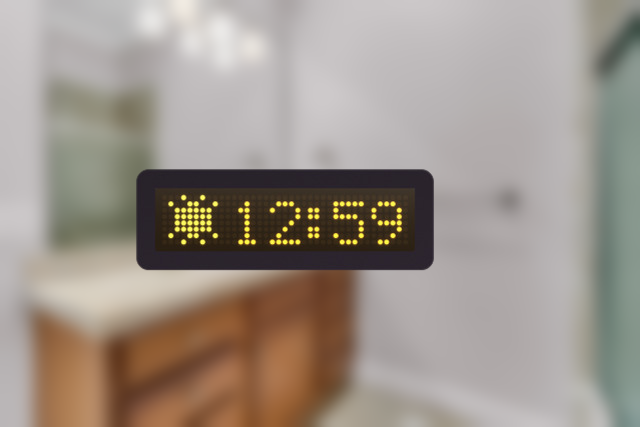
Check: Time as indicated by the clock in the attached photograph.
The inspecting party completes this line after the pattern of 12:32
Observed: 12:59
